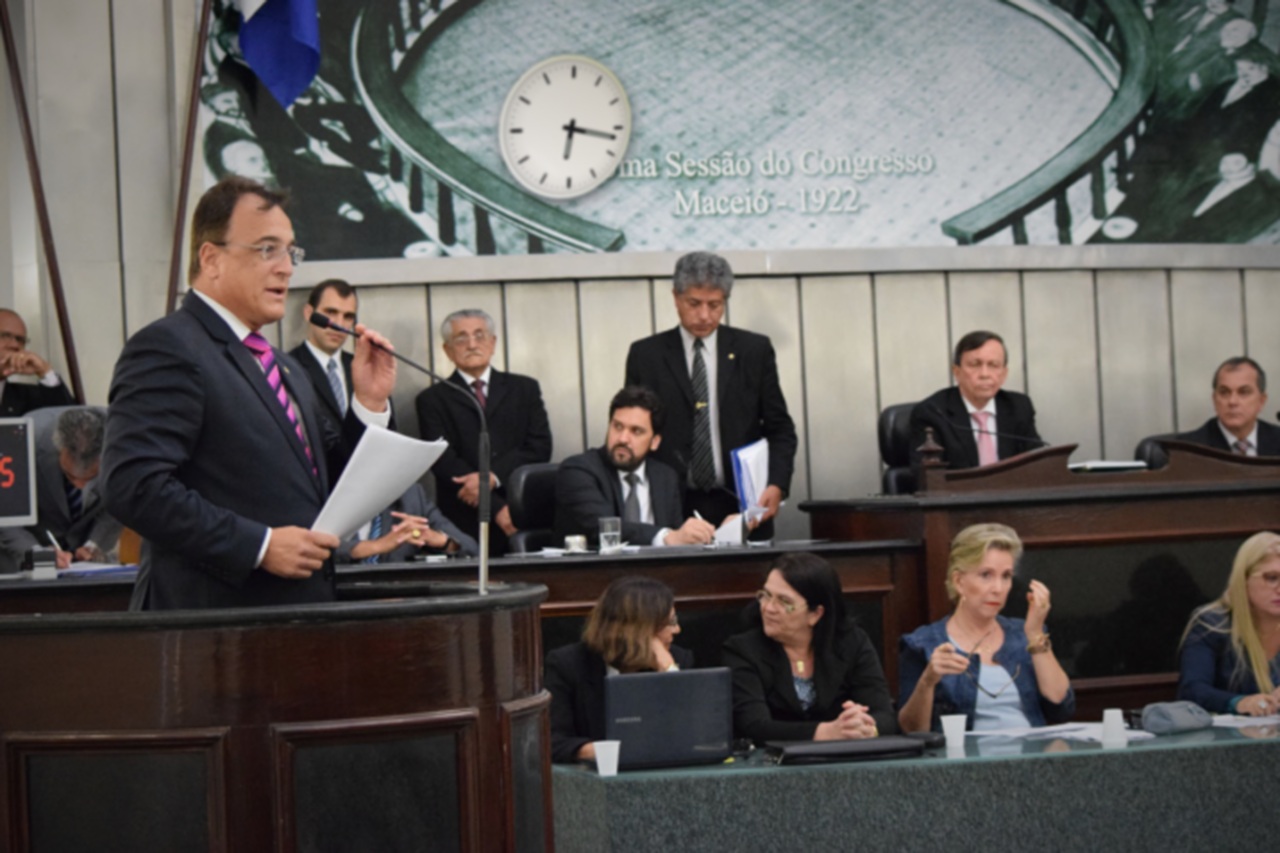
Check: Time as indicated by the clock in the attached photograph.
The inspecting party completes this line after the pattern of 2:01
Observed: 6:17
